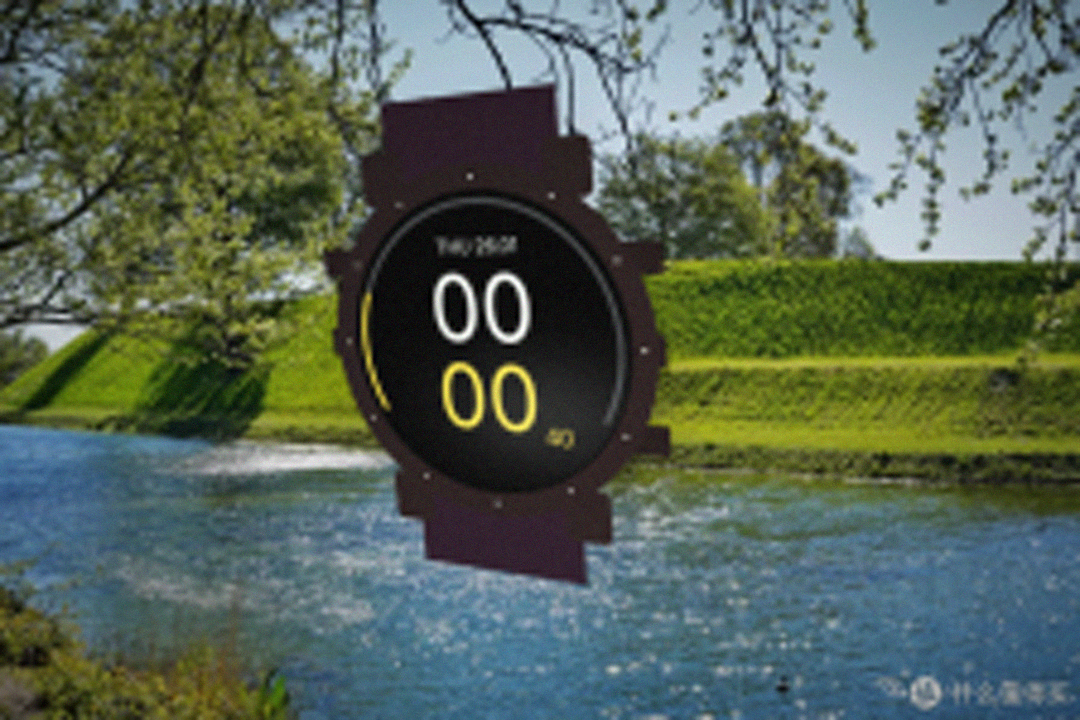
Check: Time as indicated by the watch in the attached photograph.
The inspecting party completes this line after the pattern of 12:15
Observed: 0:00
